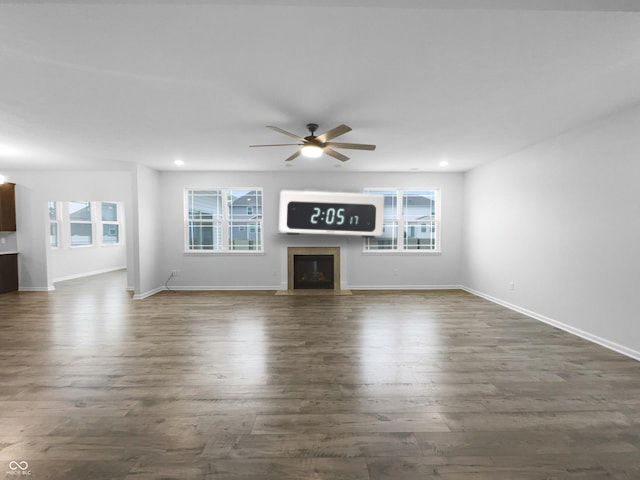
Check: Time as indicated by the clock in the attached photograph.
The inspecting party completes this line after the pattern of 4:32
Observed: 2:05
